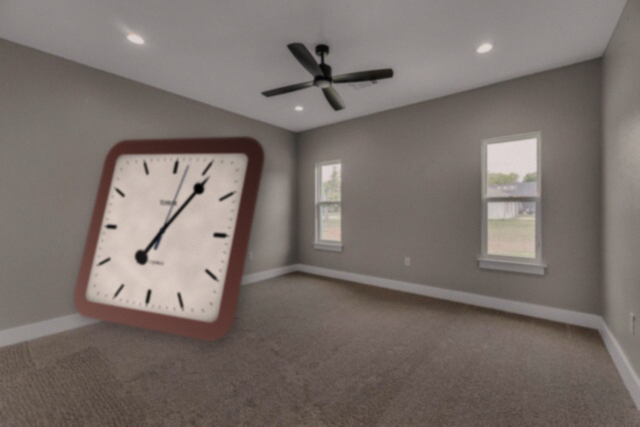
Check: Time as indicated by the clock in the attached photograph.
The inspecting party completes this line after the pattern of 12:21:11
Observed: 7:06:02
